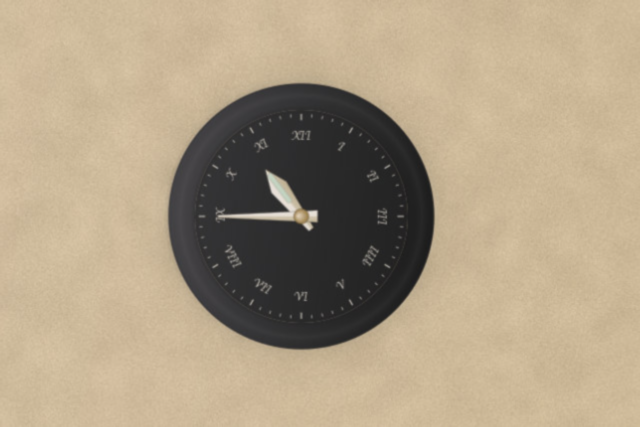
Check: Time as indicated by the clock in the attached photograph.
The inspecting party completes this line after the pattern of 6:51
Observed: 10:45
